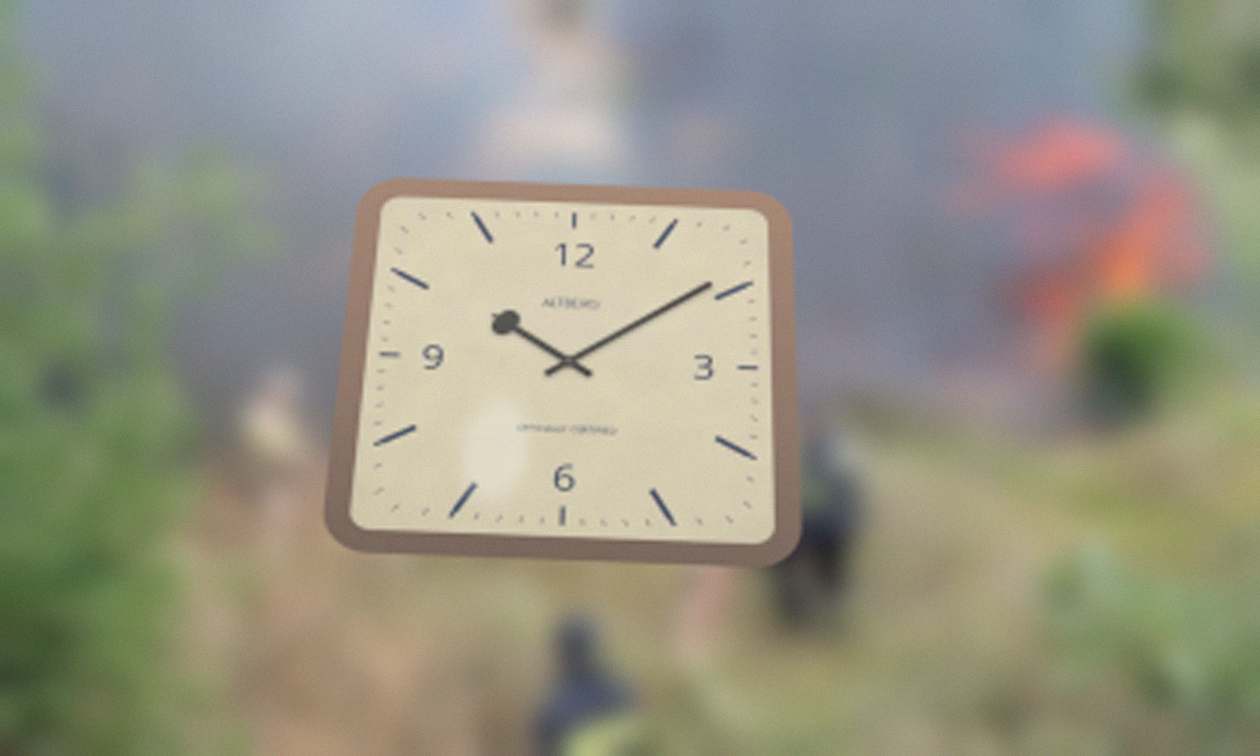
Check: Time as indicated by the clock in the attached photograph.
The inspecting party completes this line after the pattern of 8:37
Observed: 10:09
